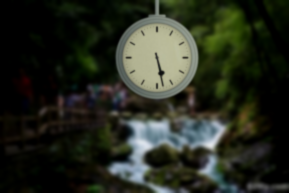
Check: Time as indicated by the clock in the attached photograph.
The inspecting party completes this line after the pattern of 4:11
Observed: 5:28
